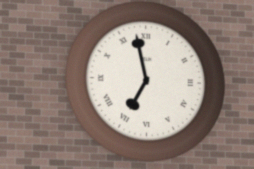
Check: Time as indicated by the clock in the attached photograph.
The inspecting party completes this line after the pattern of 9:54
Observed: 6:58
